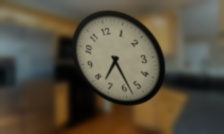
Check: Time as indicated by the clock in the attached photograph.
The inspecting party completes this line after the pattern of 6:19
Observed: 7:28
